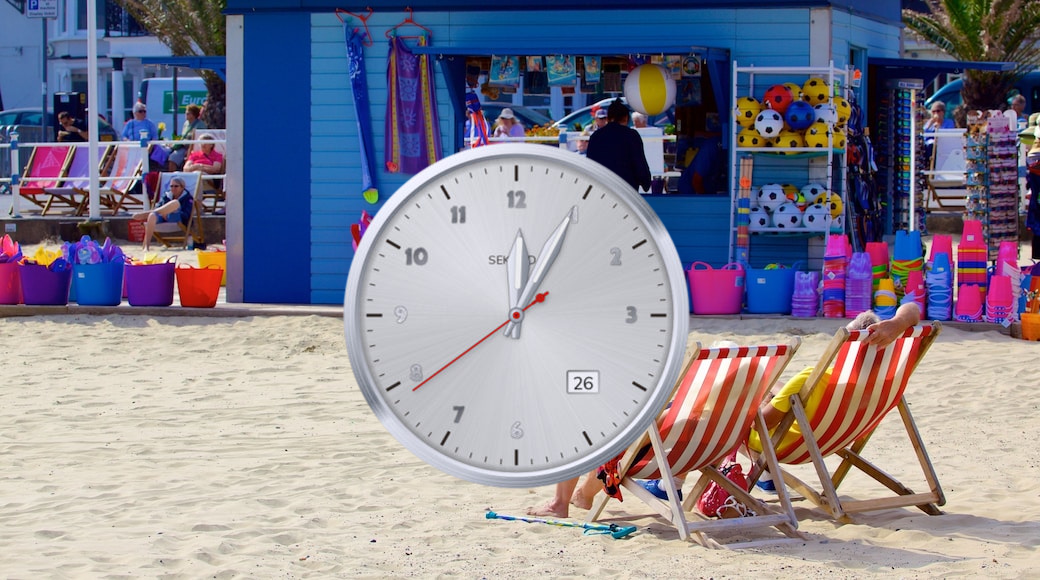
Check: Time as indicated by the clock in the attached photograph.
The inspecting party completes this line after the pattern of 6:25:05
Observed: 12:04:39
